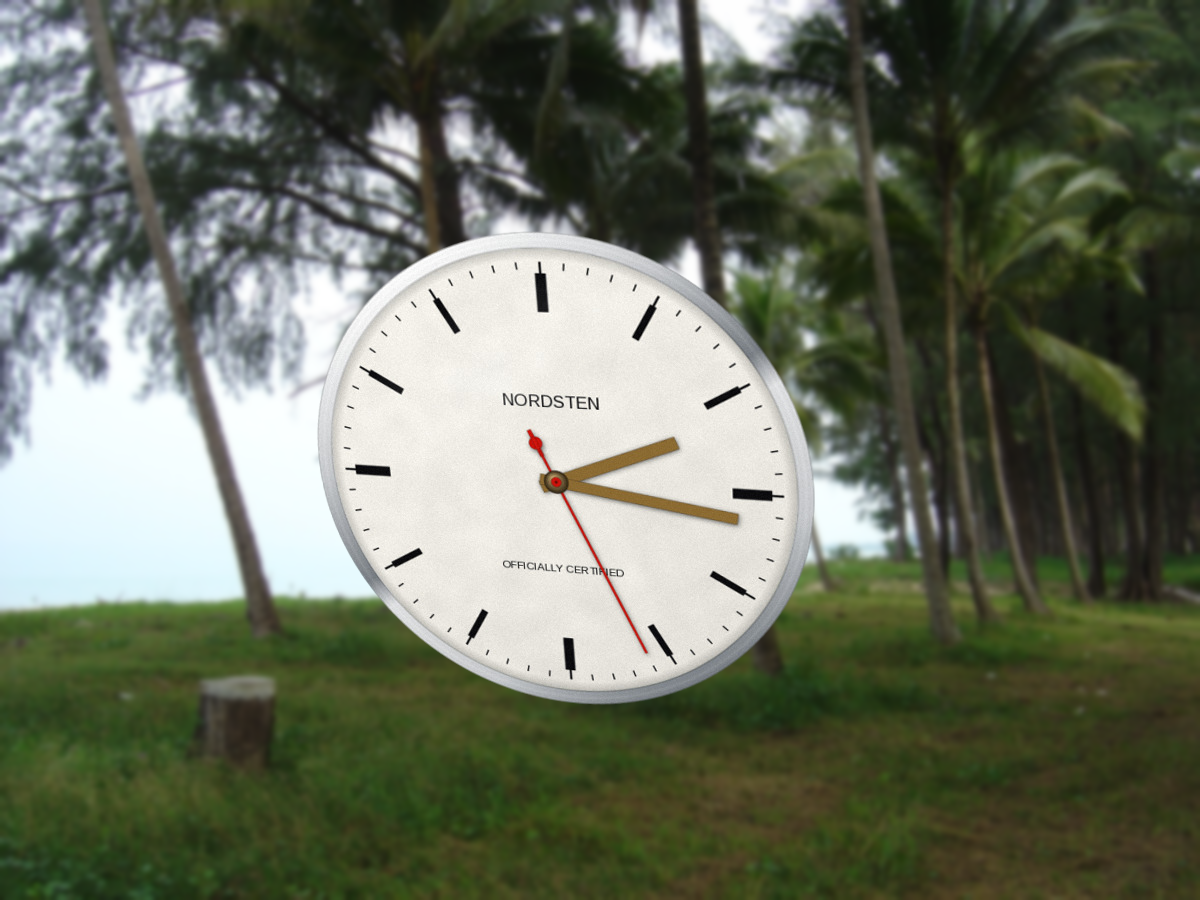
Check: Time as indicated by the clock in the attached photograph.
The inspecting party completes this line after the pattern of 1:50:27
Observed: 2:16:26
